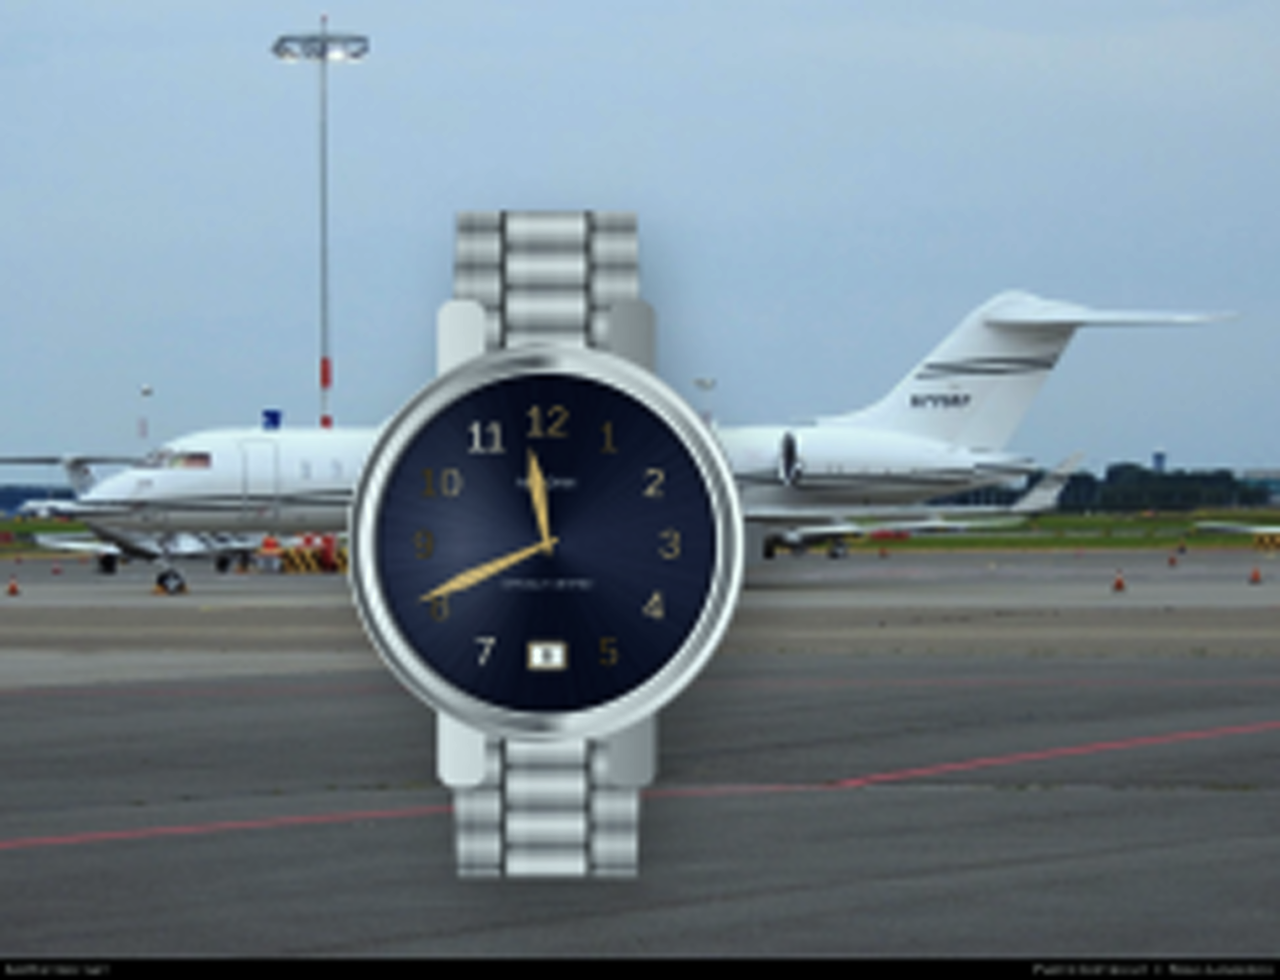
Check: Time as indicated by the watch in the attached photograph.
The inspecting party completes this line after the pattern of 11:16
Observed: 11:41
